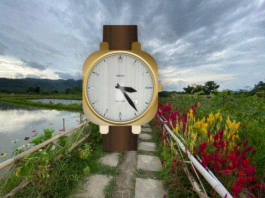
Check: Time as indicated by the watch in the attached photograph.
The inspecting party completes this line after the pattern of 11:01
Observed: 3:24
